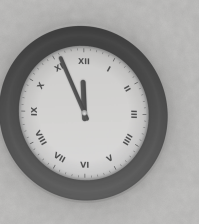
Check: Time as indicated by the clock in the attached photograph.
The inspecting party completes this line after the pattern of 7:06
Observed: 11:56
